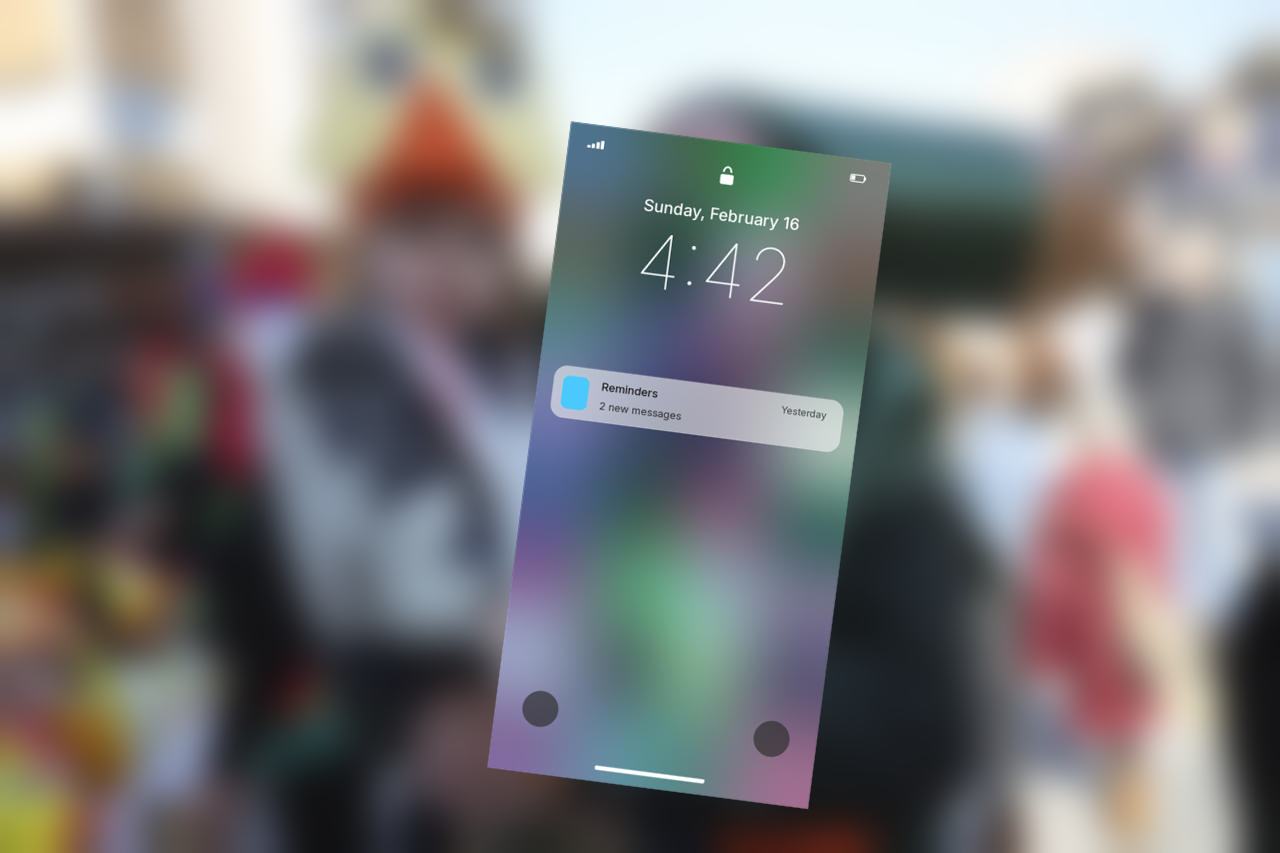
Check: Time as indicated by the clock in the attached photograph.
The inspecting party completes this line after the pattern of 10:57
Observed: 4:42
